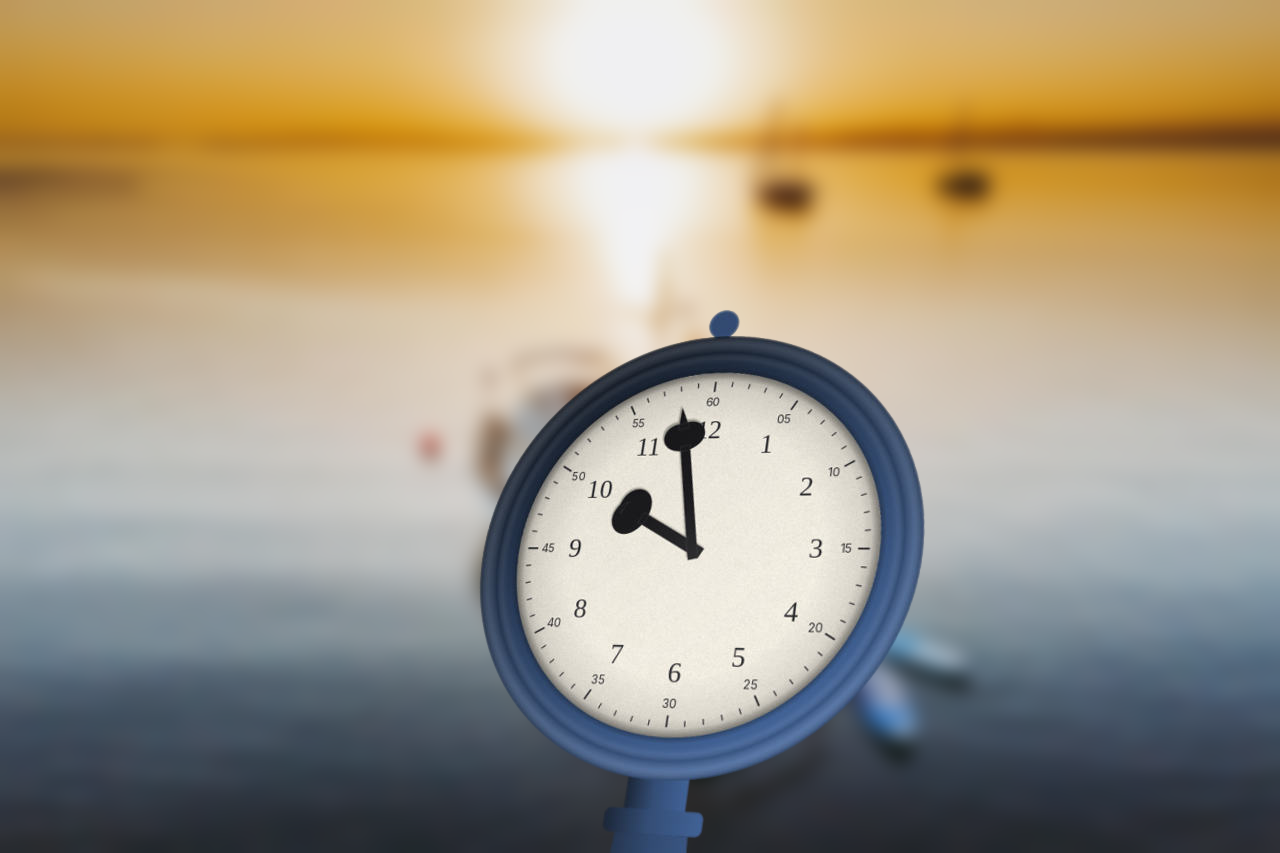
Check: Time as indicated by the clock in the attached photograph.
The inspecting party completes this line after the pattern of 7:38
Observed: 9:58
